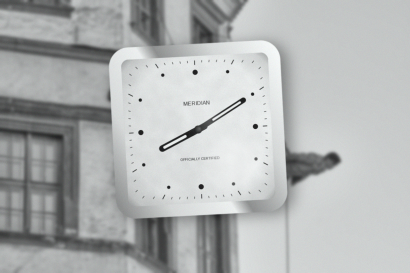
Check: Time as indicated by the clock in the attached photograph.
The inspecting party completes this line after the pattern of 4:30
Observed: 8:10
